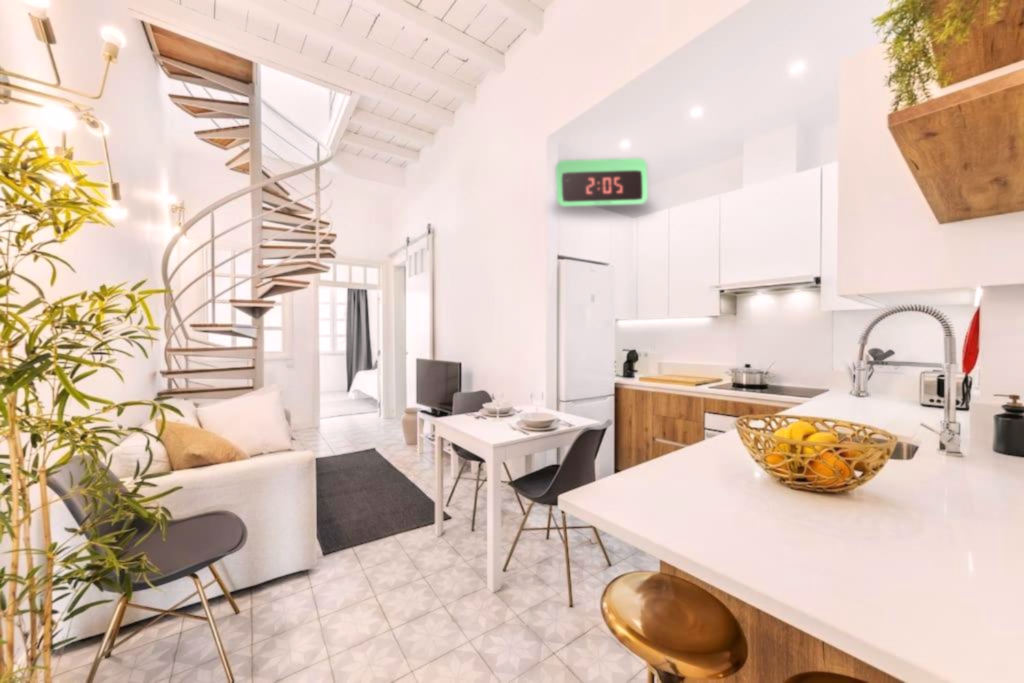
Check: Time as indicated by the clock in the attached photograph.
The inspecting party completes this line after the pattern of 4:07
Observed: 2:05
